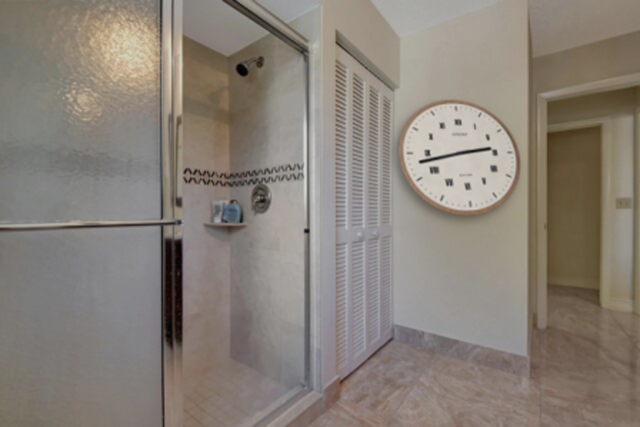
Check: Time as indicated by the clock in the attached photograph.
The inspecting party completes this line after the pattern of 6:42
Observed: 2:43
